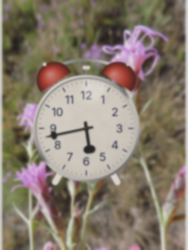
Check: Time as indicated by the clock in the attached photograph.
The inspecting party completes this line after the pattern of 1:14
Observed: 5:43
